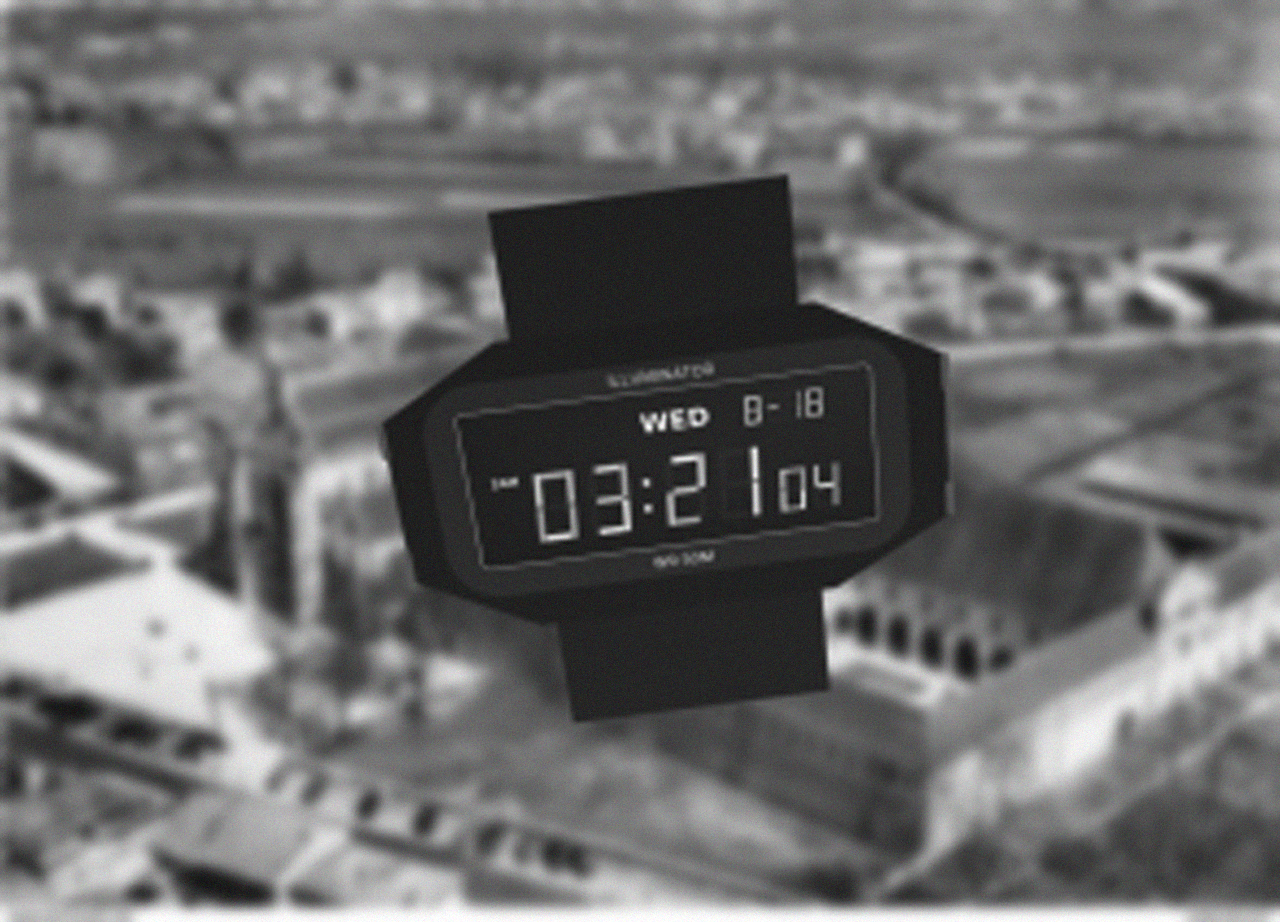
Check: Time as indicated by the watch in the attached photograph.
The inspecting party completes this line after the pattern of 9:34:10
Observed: 3:21:04
